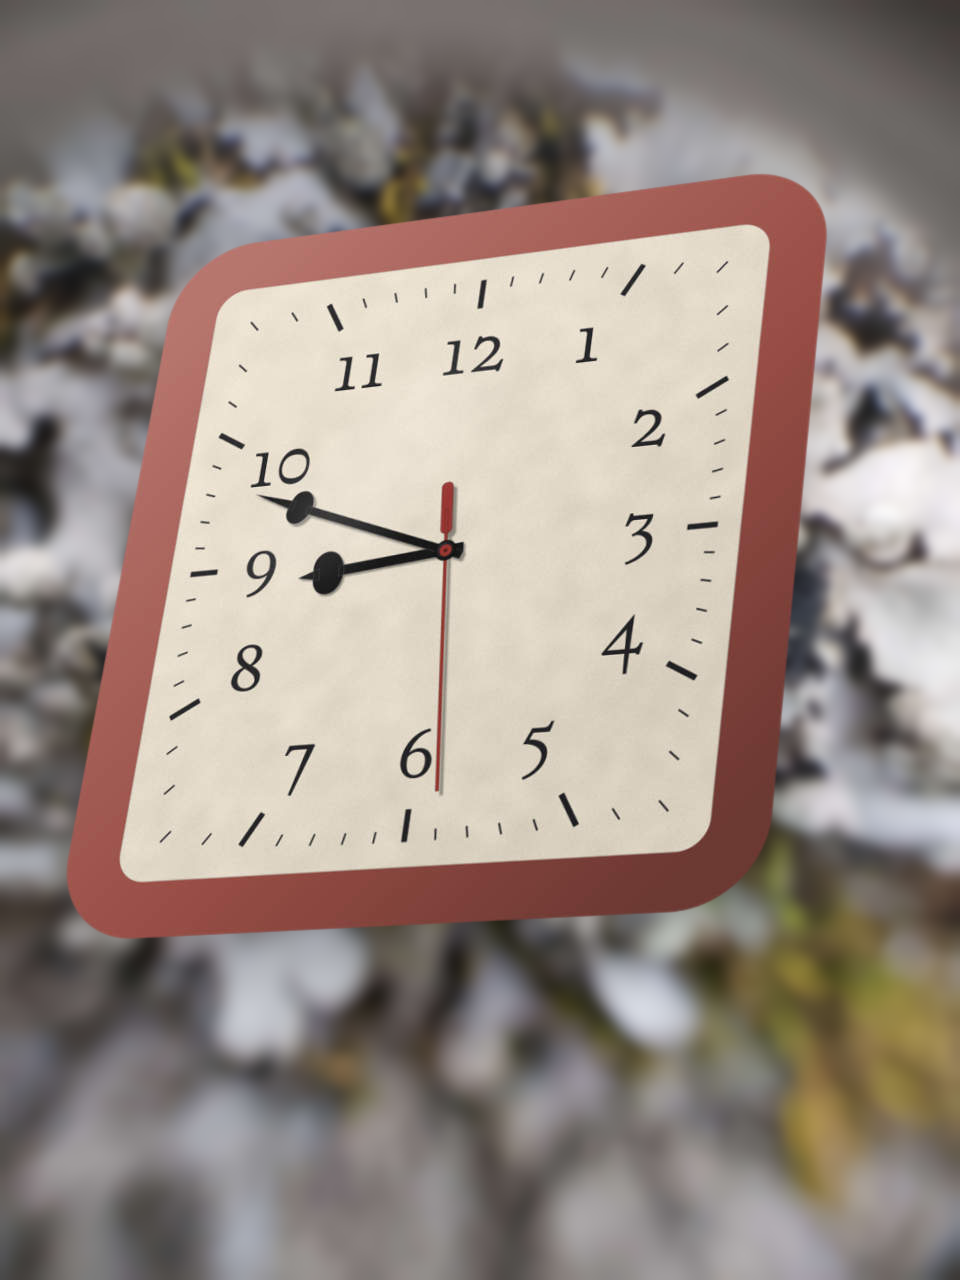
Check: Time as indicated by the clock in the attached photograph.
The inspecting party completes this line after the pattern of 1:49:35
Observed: 8:48:29
